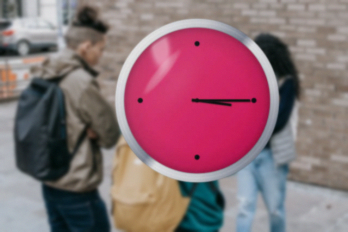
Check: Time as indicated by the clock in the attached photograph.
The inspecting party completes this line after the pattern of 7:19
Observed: 3:15
